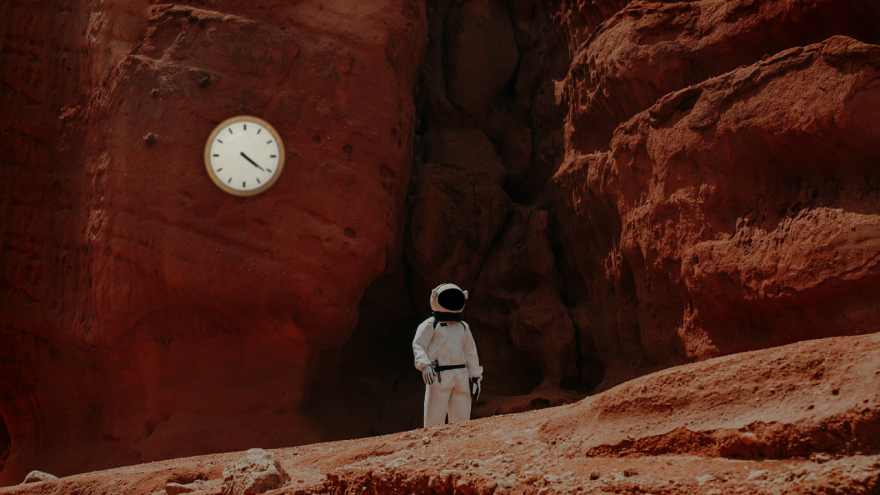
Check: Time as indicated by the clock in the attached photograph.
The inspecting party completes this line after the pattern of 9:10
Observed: 4:21
